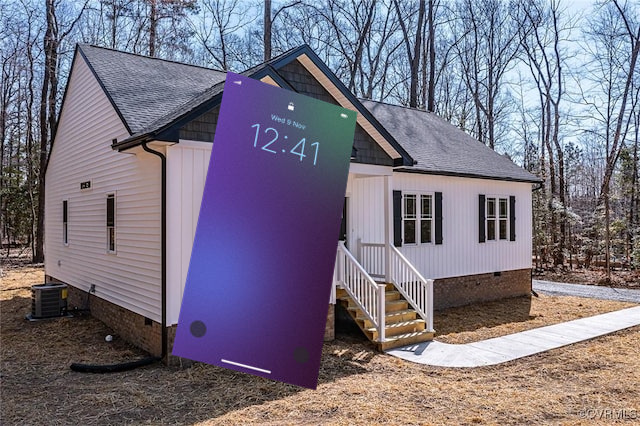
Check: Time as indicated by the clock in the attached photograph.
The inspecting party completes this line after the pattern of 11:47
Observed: 12:41
